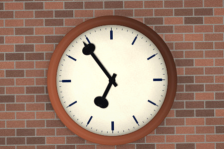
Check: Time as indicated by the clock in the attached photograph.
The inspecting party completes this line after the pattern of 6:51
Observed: 6:54
